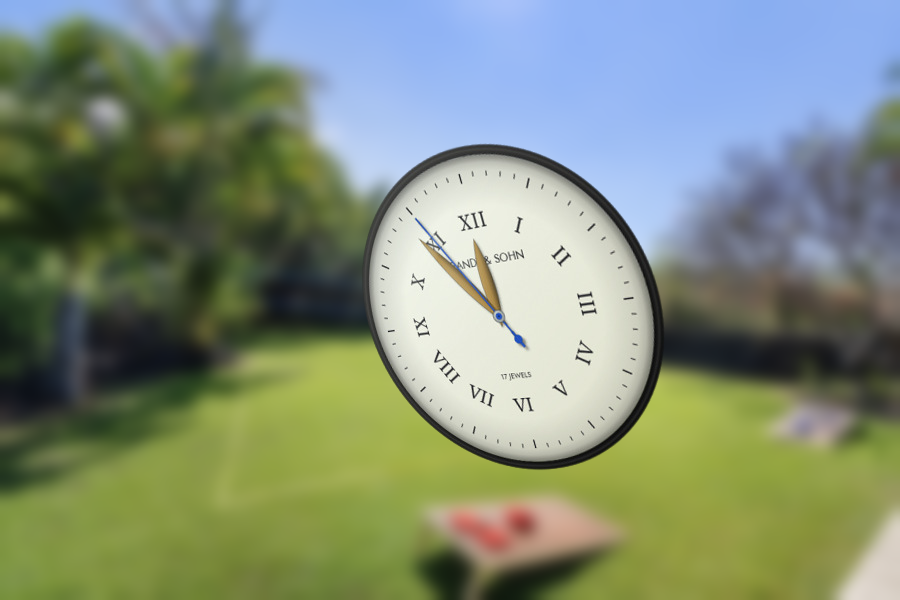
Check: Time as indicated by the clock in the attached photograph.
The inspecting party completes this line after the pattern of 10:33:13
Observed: 11:53:55
